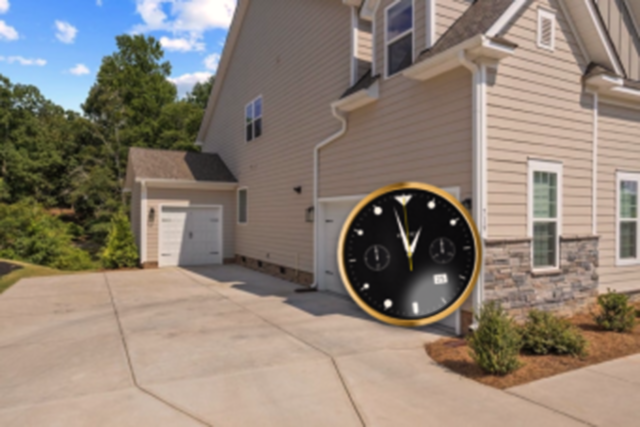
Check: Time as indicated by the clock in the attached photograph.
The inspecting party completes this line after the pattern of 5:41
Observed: 12:58
